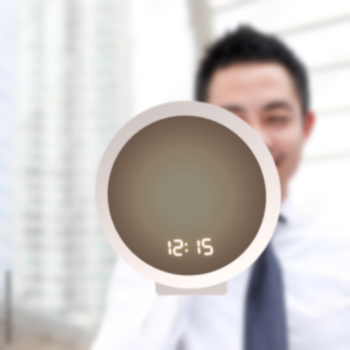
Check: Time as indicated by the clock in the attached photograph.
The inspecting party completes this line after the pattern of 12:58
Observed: 12:15
